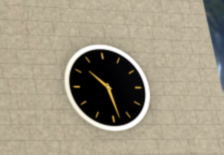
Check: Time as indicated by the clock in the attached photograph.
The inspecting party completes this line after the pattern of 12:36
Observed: 10:28
